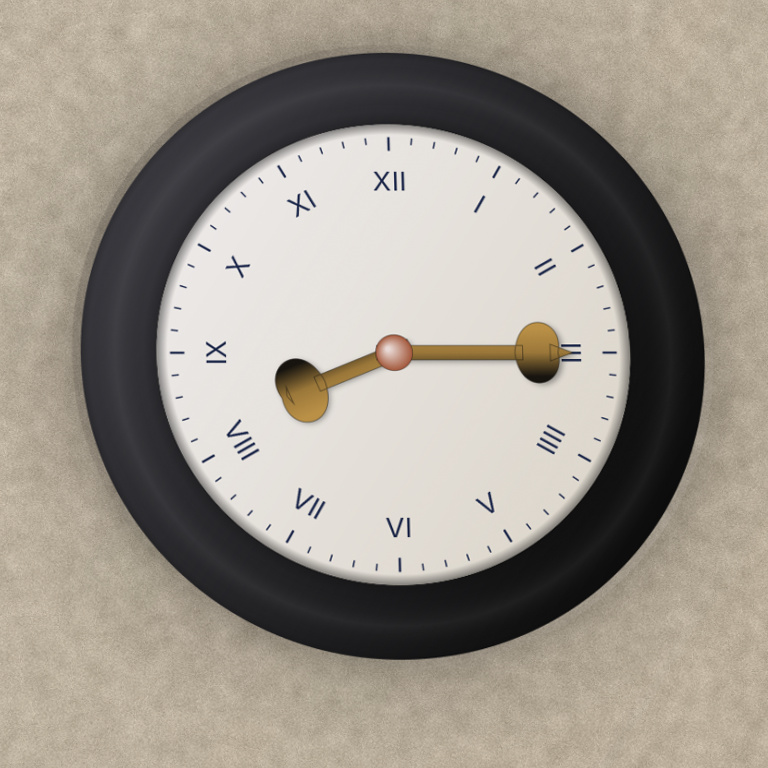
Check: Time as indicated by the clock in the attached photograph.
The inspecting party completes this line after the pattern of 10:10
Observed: 8:15
